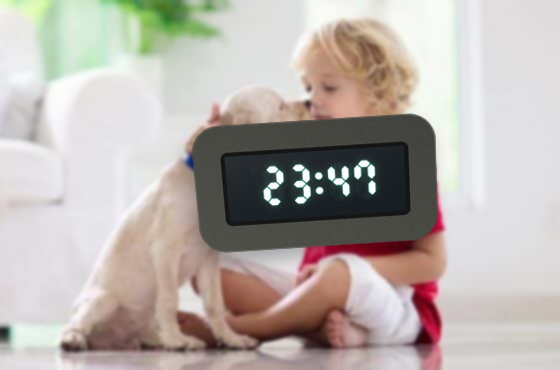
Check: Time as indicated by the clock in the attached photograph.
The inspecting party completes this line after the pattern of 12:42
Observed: 23:47
